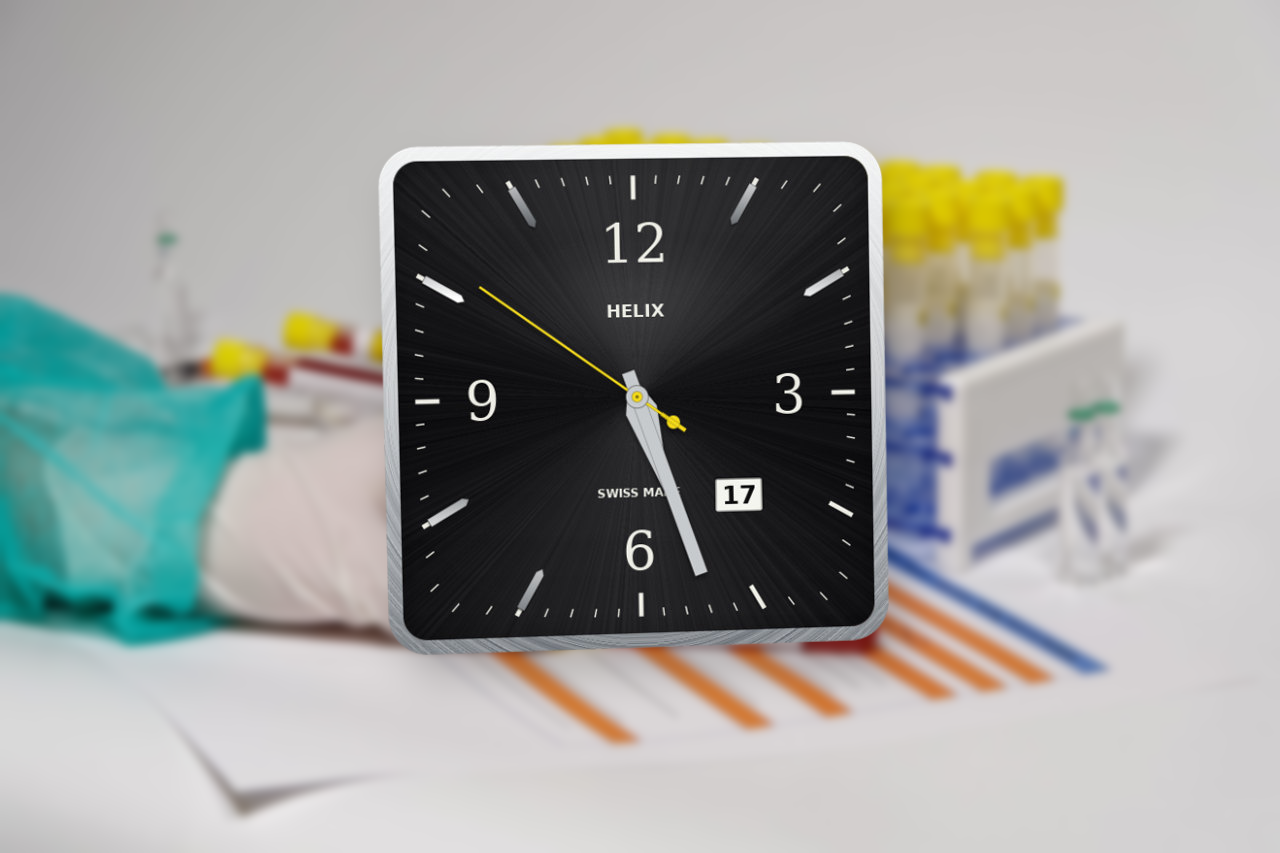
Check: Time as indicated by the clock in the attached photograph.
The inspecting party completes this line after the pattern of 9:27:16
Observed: 5:26:51
